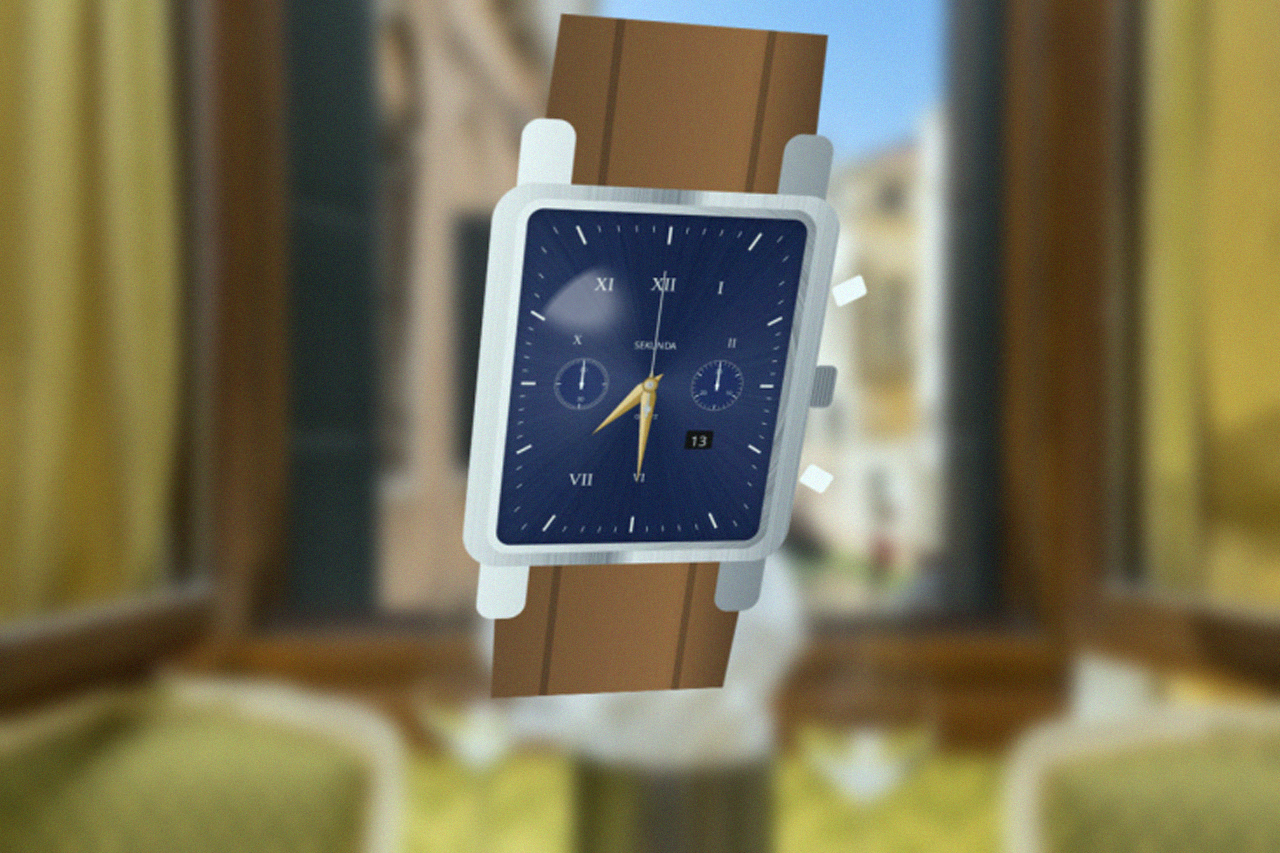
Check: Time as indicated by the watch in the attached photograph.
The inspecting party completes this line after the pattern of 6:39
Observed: 7:30
